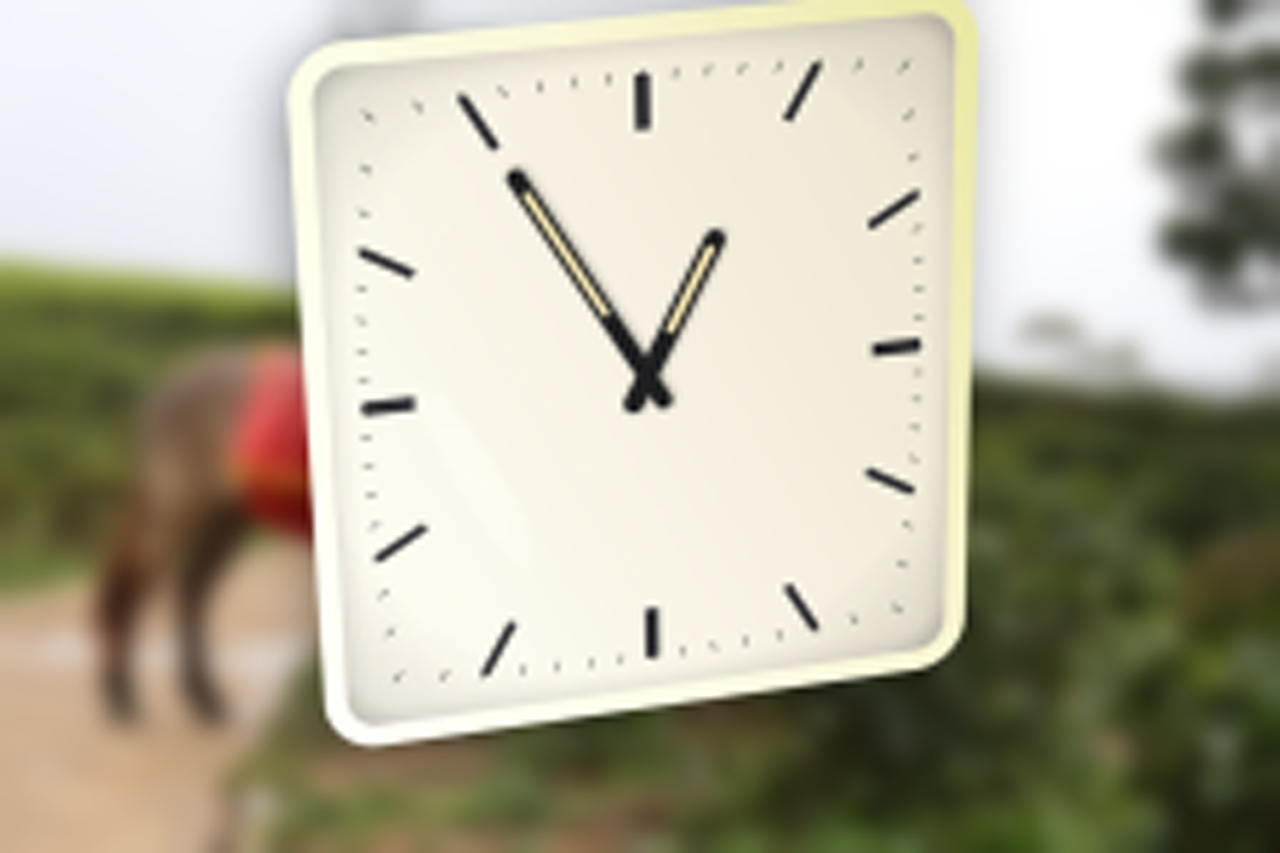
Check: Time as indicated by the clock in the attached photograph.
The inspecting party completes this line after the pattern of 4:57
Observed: 12:55
